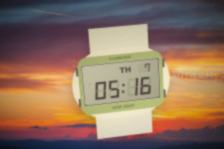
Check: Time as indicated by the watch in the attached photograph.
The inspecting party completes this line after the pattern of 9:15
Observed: 5:16
